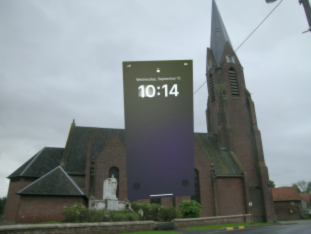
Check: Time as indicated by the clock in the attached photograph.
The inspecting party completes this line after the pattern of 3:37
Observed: 10:14
